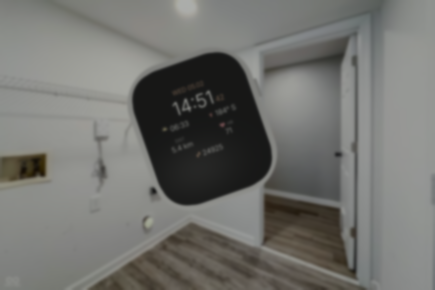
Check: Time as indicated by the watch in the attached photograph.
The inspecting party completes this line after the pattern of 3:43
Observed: 14:51
